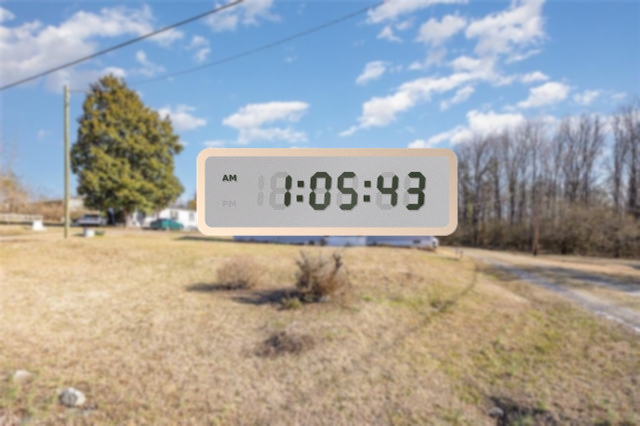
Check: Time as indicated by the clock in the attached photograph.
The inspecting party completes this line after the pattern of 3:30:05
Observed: 1:05:43
